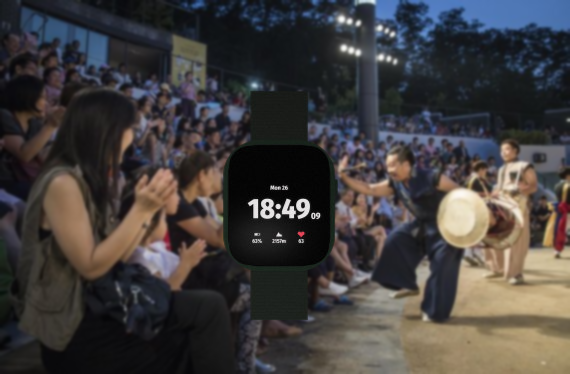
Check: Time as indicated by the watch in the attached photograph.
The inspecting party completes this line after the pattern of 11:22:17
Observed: 18:49:09
